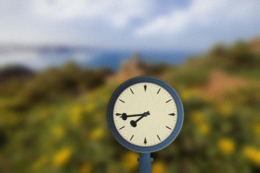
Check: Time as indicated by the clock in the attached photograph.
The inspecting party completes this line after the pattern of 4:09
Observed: 7:44
